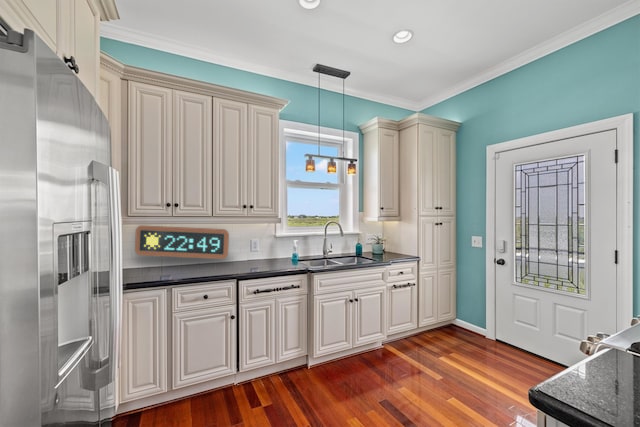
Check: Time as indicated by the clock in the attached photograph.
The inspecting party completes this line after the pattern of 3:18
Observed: 22:49
